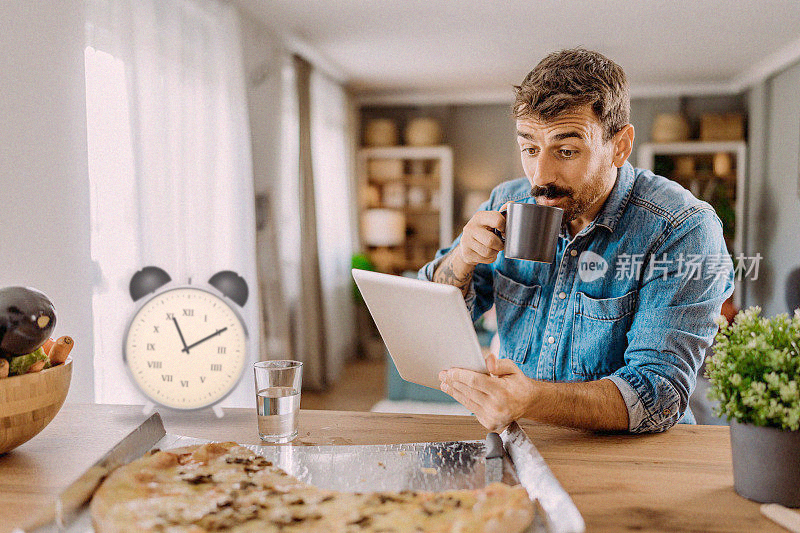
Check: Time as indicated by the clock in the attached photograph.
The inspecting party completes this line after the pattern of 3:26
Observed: 11:10
